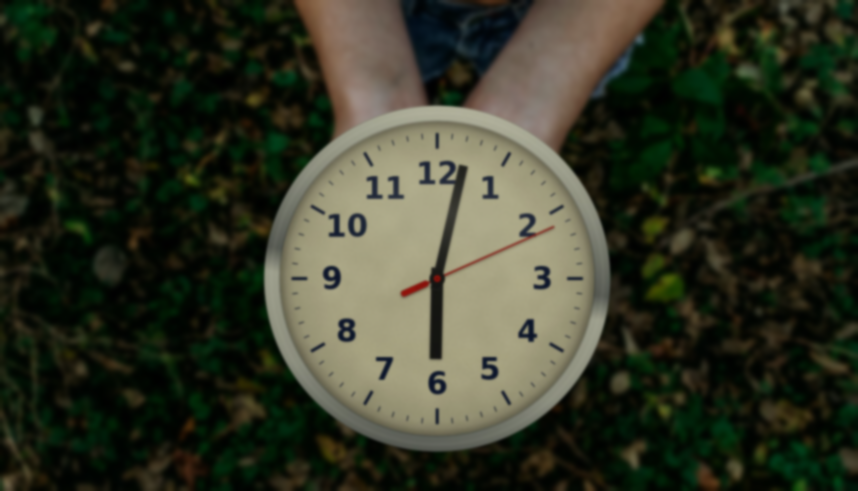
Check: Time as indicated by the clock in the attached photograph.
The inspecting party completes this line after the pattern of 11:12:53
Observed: 6:02:11
